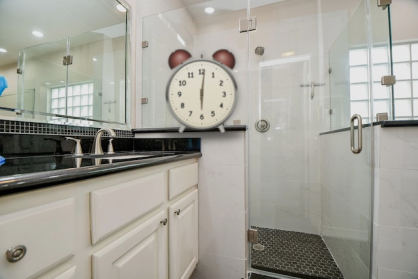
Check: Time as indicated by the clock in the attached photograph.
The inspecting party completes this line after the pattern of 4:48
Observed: 6:01
